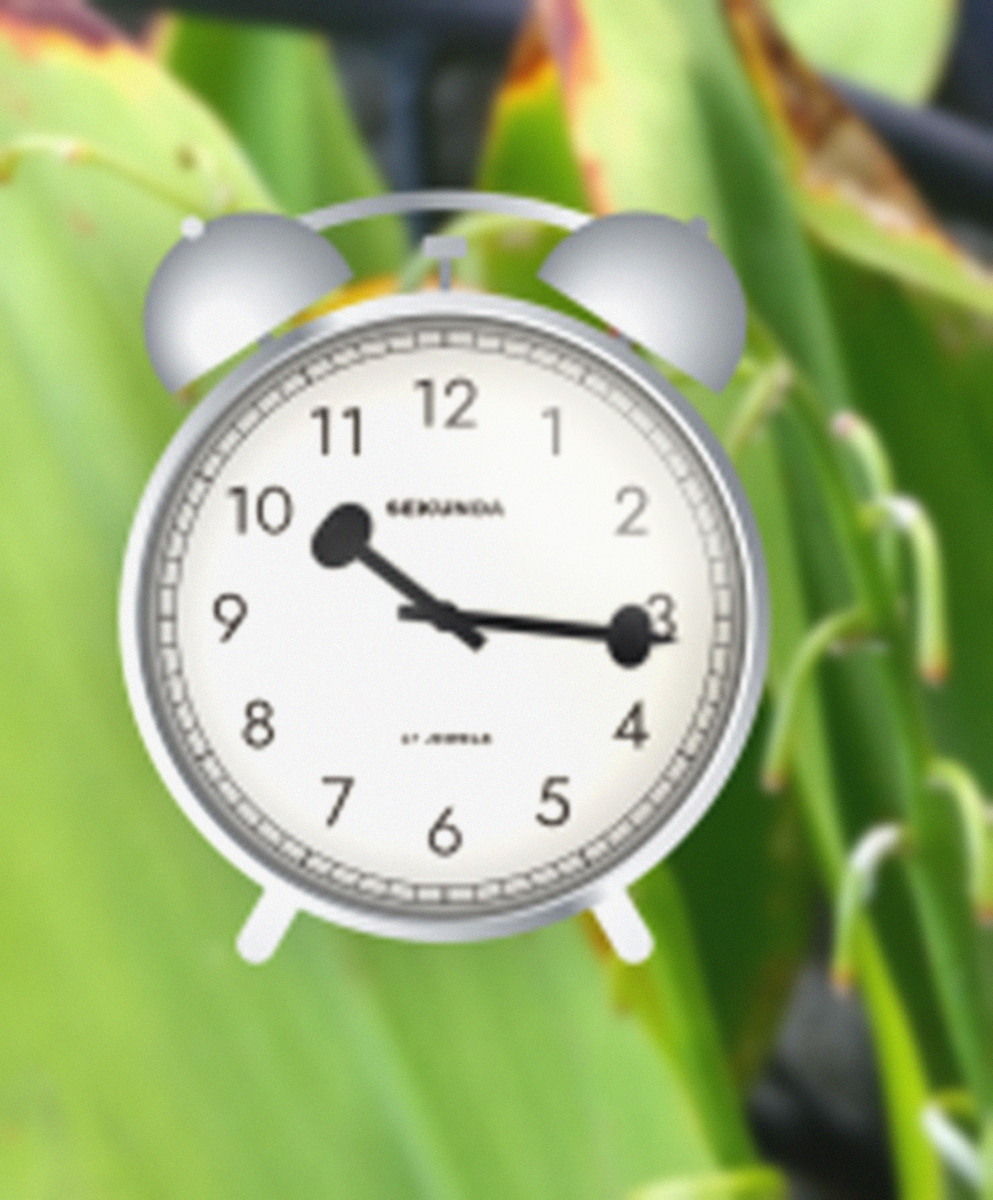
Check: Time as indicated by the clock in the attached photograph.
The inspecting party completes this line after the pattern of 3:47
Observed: 10:16
